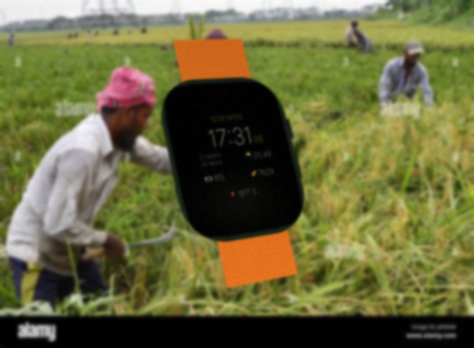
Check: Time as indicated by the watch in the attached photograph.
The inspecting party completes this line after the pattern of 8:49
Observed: 17:31
